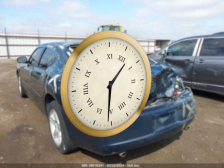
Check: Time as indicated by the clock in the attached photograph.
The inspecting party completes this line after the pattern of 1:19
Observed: 12:26
